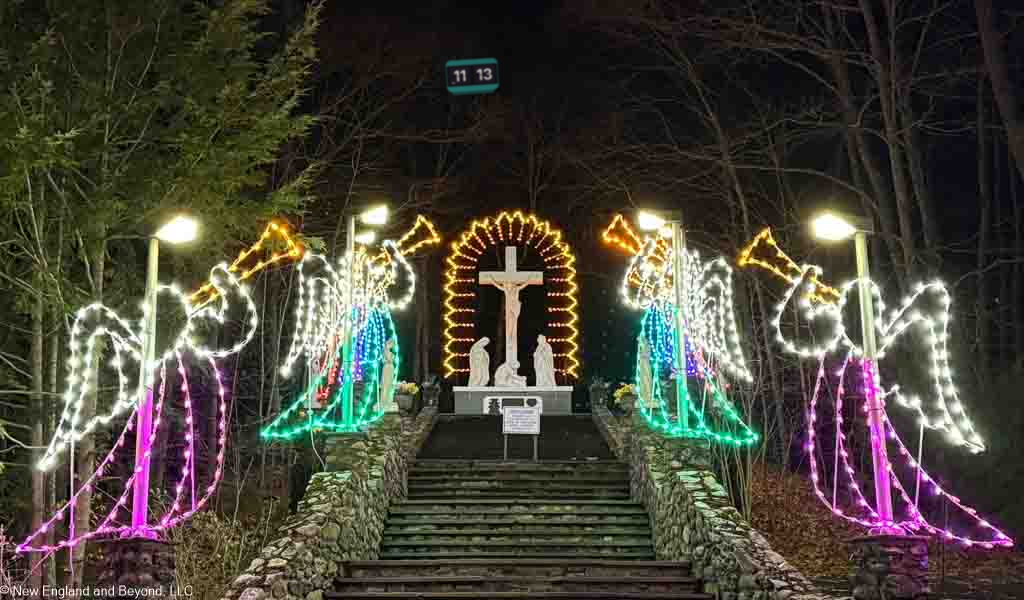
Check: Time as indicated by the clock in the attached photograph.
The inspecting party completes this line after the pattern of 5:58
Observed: 11:13
